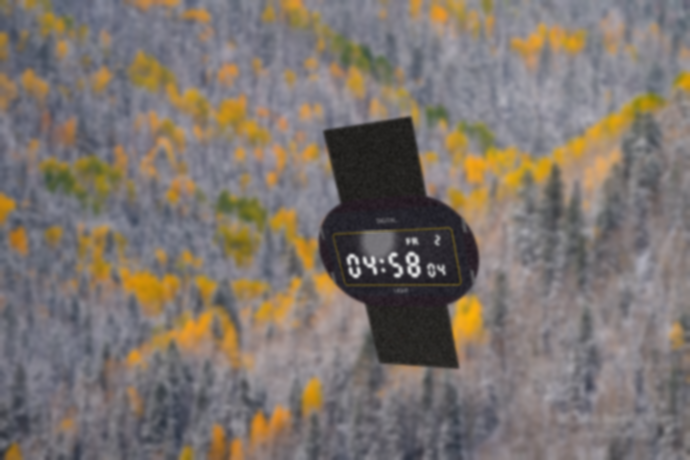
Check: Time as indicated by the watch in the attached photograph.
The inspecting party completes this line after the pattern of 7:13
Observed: 4:58
